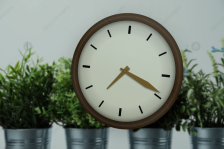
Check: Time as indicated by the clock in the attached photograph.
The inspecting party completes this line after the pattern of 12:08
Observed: 7:19
